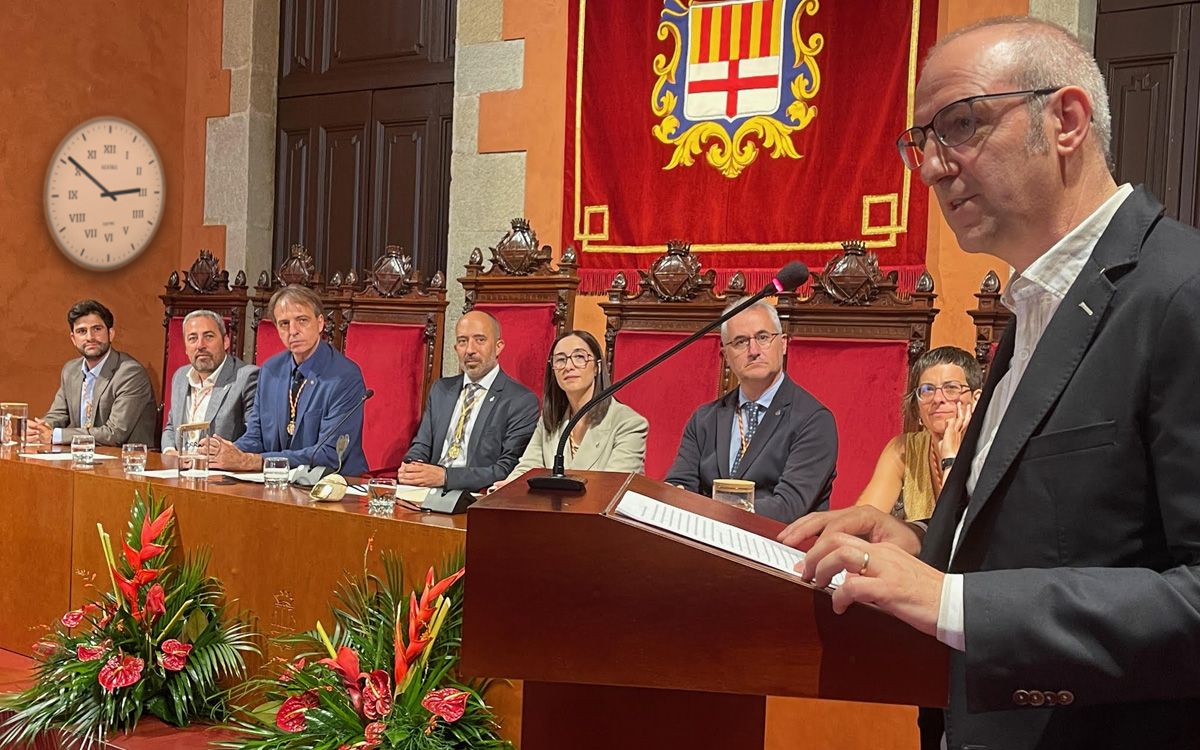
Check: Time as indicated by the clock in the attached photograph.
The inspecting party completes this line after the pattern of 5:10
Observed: 2:51
